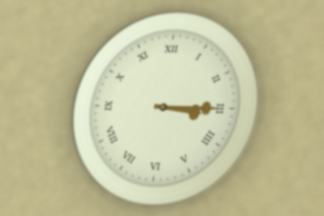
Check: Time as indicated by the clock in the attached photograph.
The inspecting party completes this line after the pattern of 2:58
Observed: 3:15
